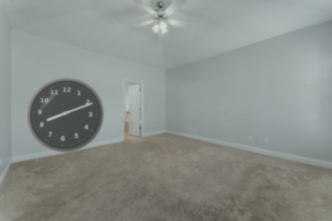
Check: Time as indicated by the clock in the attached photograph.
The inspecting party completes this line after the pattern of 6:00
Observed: 8:11
